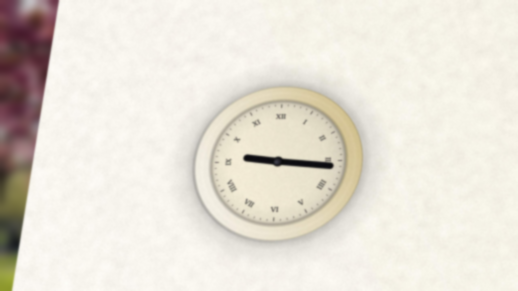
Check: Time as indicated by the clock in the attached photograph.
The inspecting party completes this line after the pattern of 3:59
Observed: 9:16
